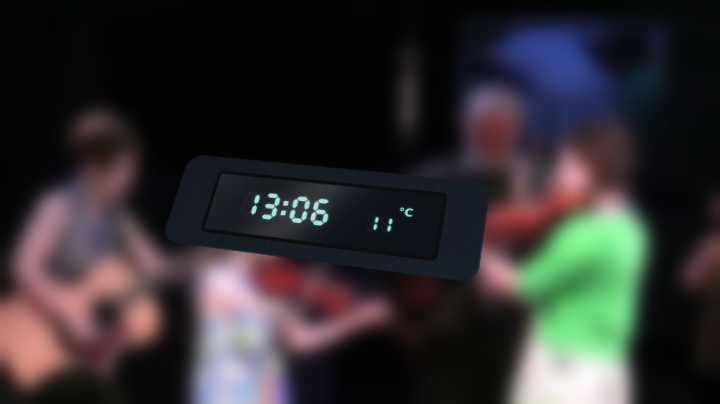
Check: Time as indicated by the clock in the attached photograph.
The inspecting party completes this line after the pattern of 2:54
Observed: 13:06
